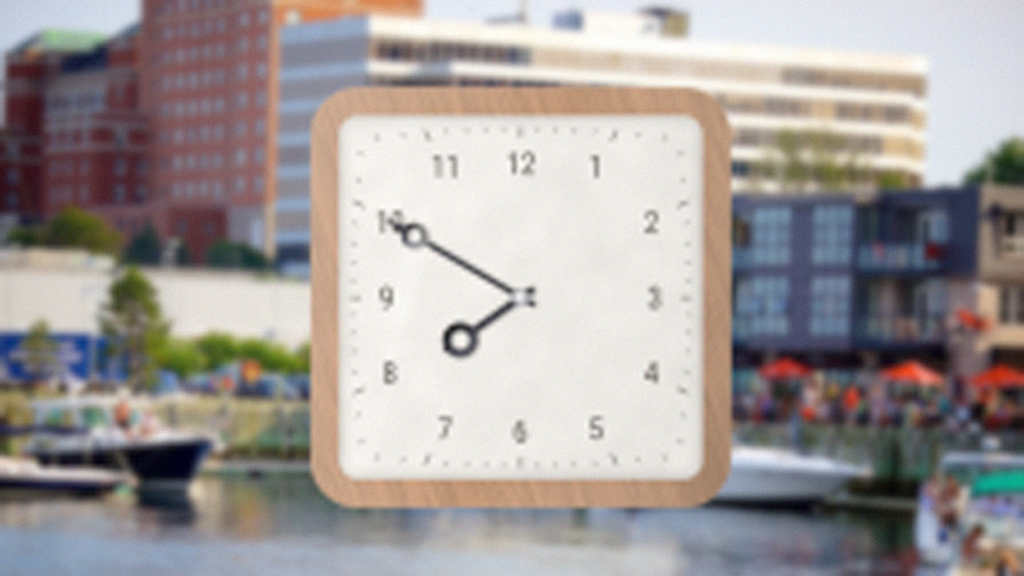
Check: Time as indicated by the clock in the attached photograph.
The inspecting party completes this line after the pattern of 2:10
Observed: 7:50
